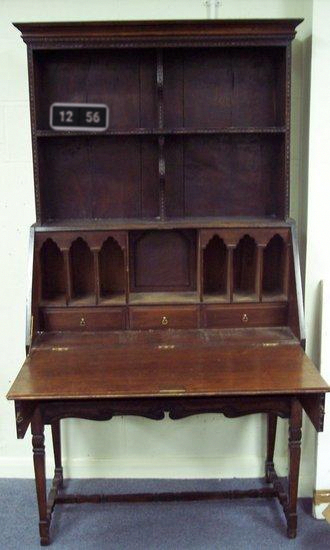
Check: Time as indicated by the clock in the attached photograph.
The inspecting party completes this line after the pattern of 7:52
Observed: 12:56
